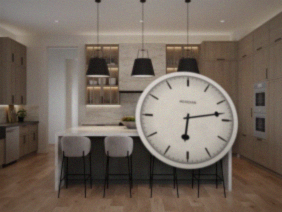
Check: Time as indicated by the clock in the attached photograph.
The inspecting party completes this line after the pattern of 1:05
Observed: 6:13
